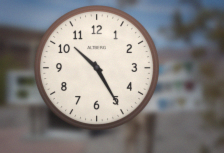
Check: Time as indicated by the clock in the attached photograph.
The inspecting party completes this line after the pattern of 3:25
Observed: 10:25
